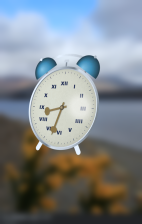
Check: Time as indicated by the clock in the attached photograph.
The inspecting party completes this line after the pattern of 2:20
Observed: 8:33
